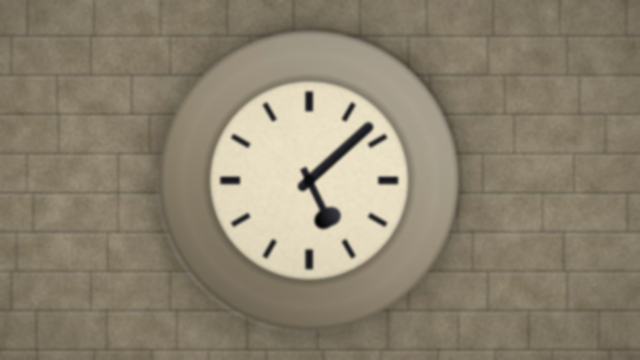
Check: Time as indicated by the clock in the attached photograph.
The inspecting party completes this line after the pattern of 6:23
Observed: 5:08
